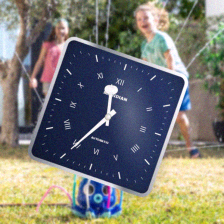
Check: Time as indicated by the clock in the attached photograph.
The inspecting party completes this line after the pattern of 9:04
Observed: 11:35
